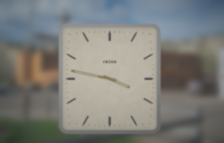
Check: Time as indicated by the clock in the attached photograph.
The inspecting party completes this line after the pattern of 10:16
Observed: 3:47
